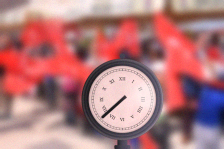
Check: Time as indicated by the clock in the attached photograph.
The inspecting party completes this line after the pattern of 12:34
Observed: 7:38
